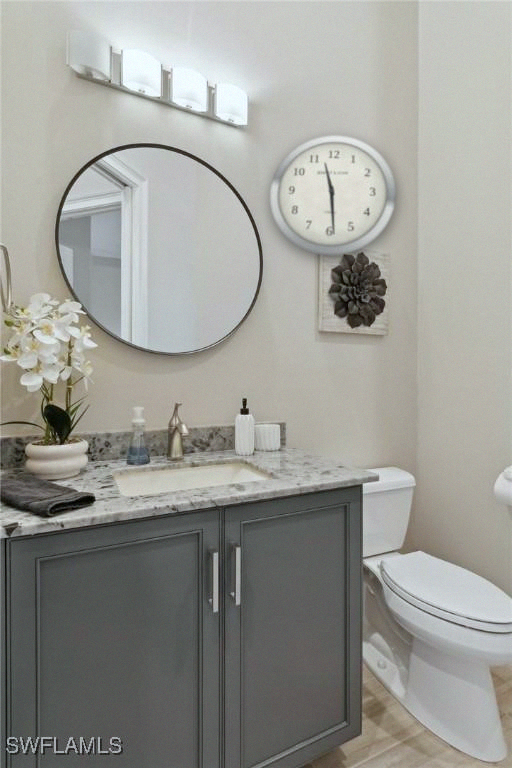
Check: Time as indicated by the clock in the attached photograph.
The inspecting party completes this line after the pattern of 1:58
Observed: 11:29
